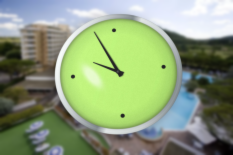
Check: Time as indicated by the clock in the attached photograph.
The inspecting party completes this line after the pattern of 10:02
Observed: 9:56
